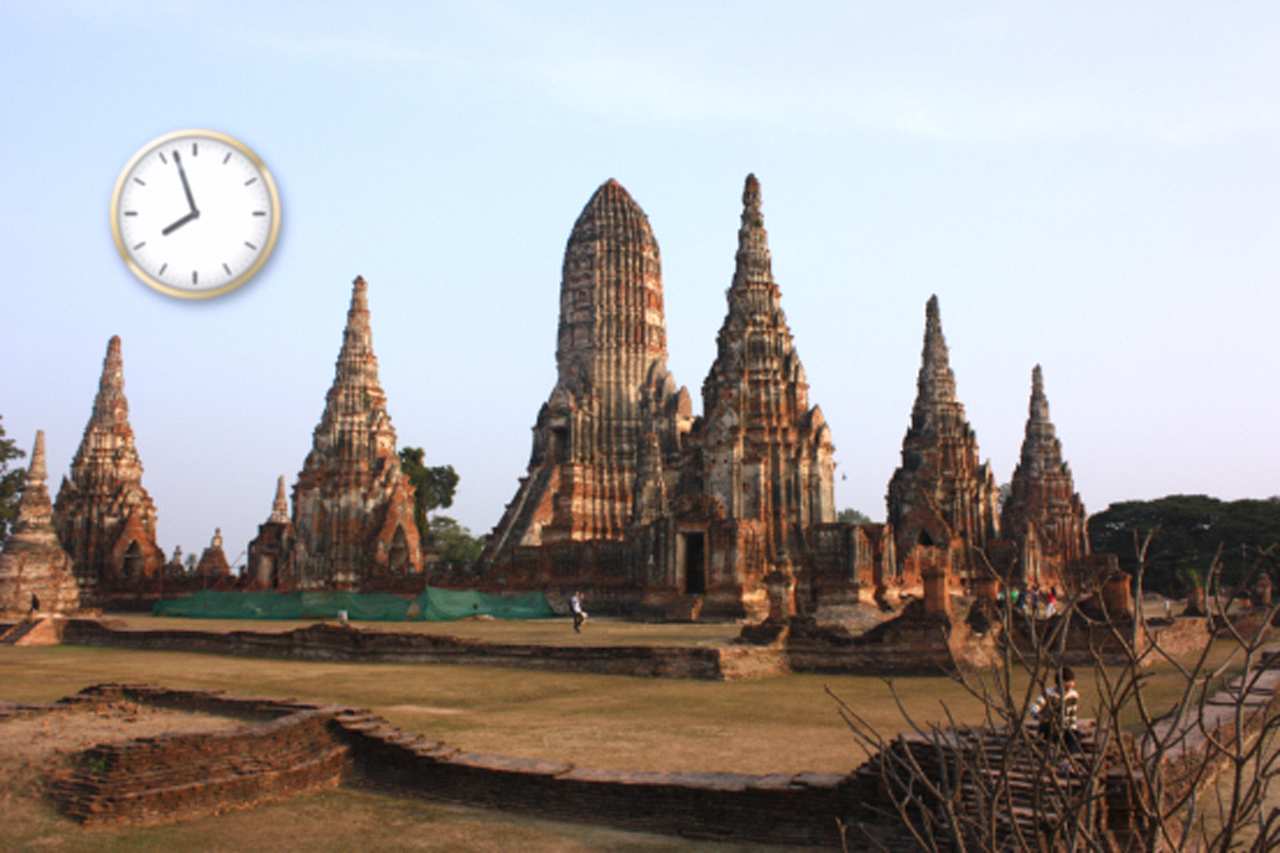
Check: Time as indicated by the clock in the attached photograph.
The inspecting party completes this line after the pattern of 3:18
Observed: 7:57
